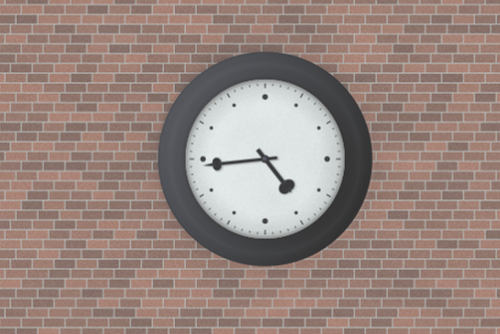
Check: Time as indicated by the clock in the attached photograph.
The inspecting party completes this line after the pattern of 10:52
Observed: 4:44
